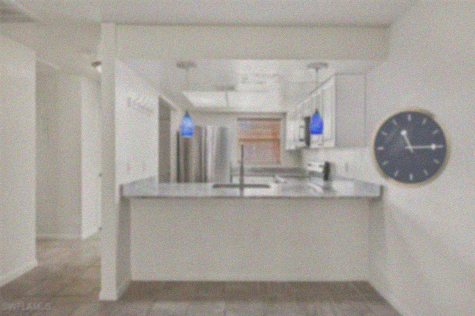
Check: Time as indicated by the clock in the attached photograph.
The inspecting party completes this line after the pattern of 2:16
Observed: 11:15
